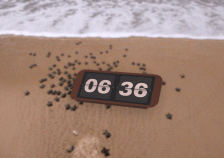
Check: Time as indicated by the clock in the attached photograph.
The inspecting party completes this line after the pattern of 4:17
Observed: 6:36
